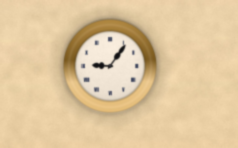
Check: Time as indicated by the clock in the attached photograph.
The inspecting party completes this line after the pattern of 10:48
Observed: 9:06
